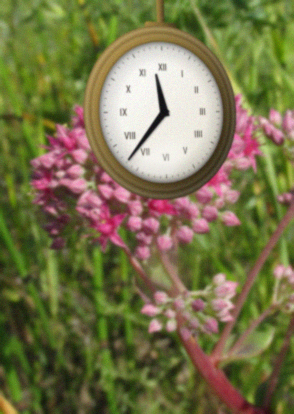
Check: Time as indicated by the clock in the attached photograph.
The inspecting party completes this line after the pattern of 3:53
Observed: 11:37
